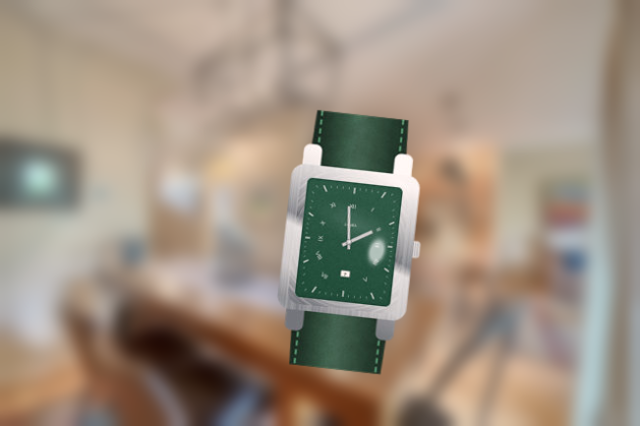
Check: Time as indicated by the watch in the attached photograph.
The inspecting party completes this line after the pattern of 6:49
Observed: 1:59
